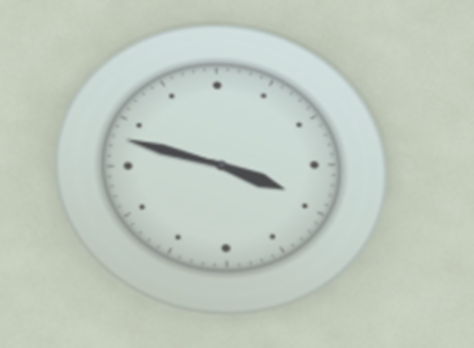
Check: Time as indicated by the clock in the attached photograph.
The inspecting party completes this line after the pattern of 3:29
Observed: 3:48
